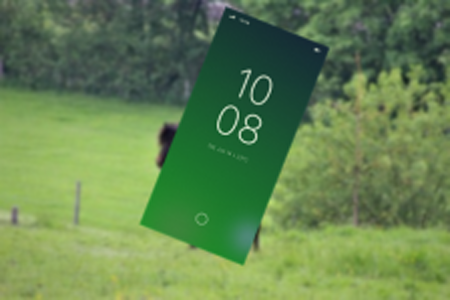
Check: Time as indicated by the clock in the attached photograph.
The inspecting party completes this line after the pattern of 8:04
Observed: 10:08
